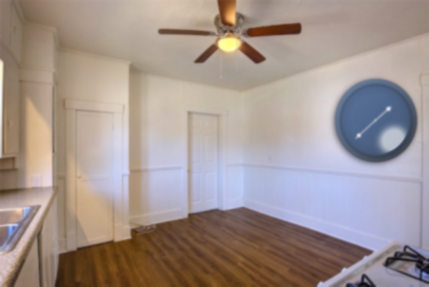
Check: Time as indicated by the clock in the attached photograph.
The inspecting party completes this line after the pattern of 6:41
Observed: 1:38
